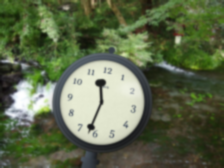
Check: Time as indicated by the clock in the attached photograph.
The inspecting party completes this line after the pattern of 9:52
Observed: 11:32
